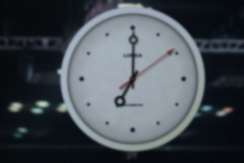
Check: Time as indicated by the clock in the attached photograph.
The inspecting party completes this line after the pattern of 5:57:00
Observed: 7:00:09
